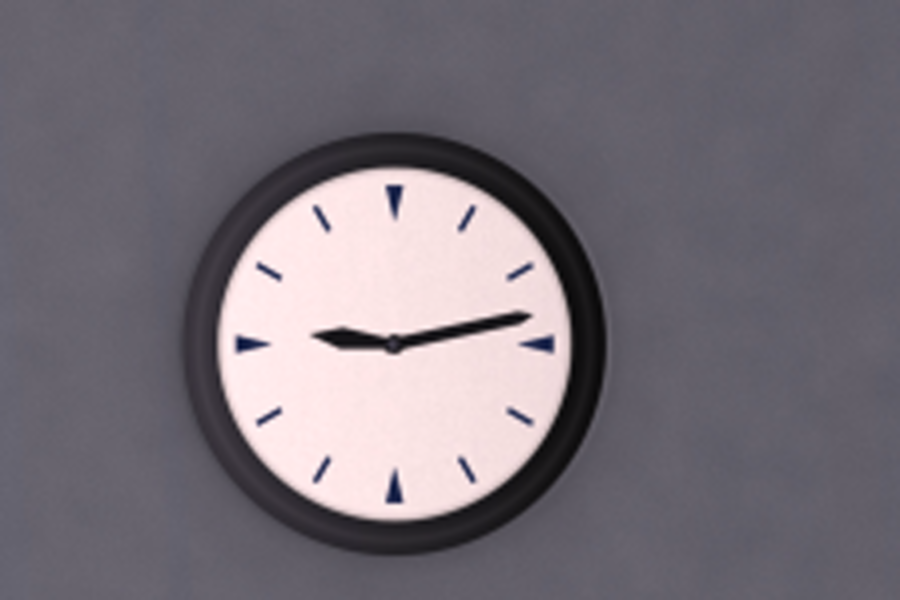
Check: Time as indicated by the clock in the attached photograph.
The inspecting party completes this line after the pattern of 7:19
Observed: 9:13
